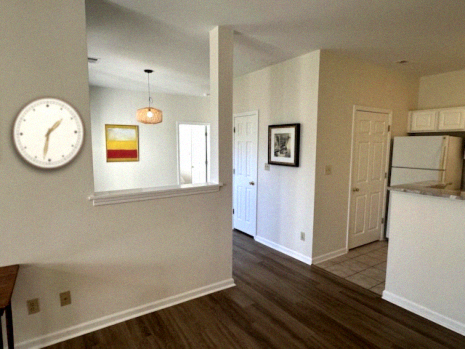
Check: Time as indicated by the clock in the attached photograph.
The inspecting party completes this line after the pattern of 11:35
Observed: 1:32
